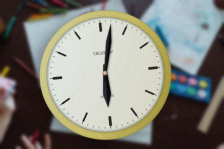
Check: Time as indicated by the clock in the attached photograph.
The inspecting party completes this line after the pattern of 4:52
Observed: 6:02
